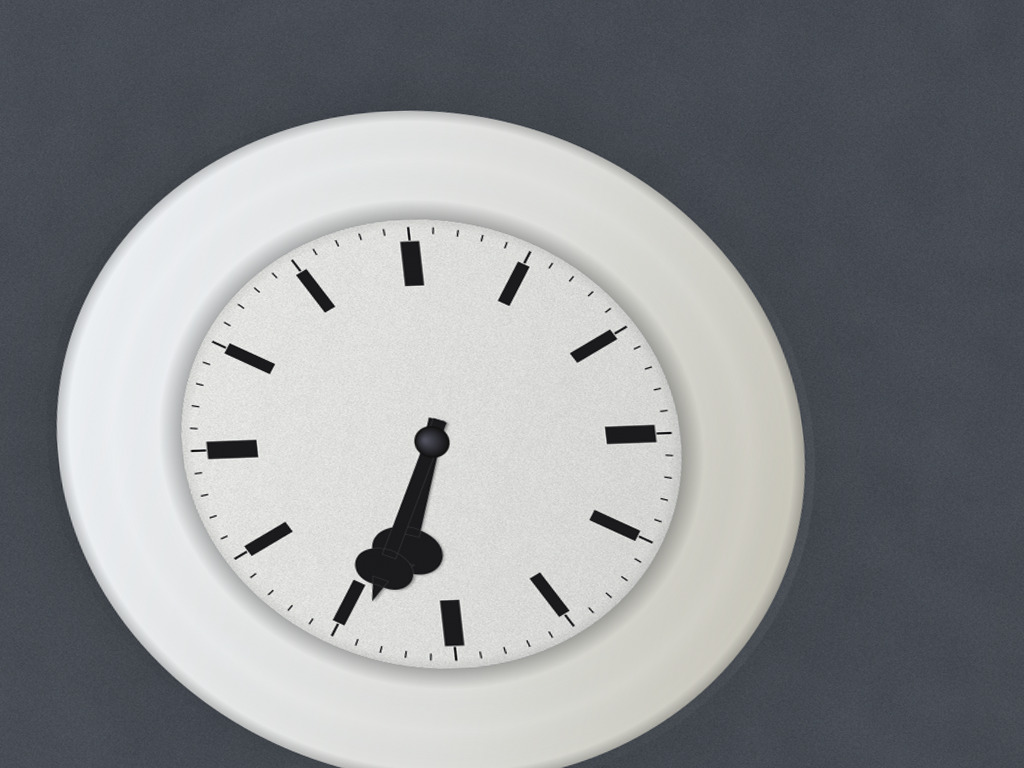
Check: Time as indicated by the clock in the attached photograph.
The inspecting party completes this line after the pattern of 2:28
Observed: 6:34
